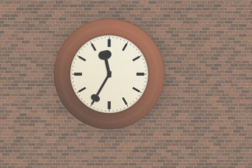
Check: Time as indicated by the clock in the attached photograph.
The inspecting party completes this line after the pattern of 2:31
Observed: 11:35
